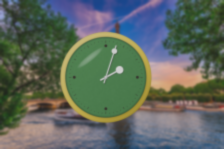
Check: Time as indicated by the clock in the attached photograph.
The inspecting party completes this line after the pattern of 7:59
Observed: 2:03
